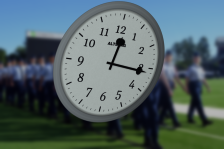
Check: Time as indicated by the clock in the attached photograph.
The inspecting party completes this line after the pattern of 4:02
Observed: 12:16
